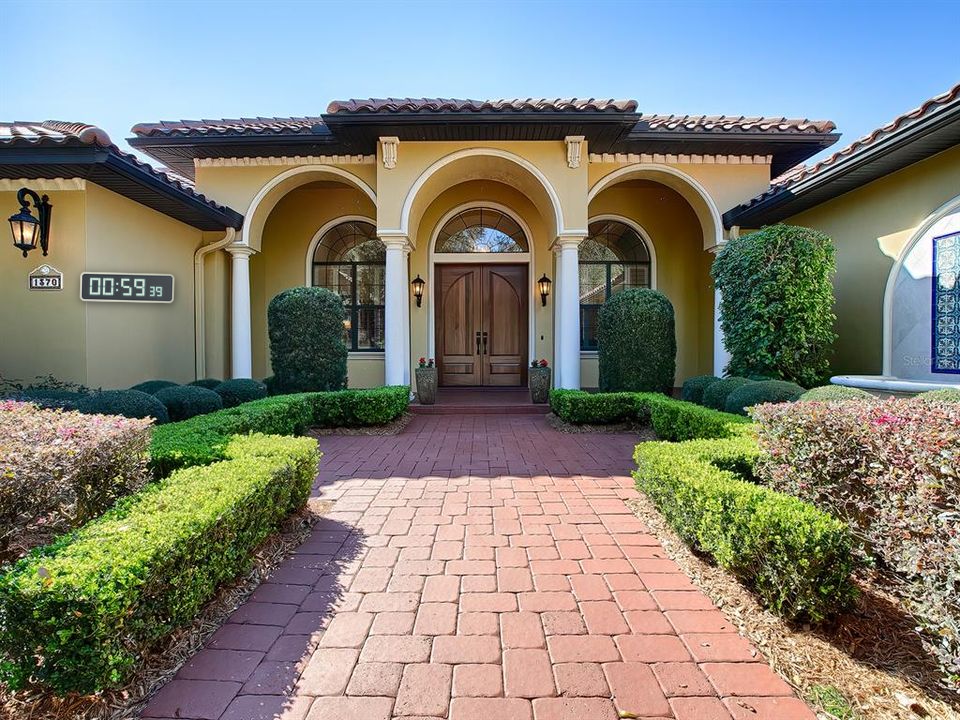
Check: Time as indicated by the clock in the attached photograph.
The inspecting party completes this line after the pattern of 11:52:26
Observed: 0:59:39
